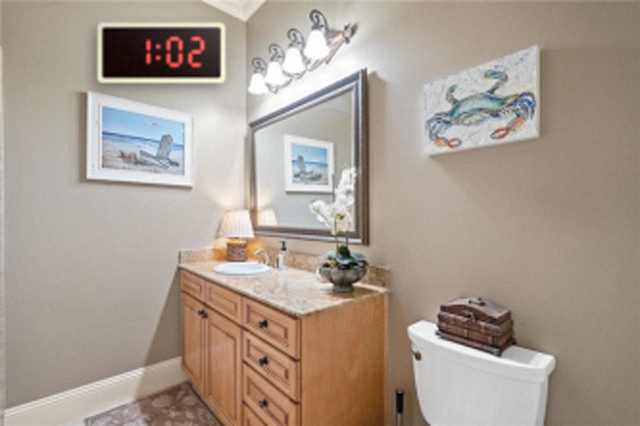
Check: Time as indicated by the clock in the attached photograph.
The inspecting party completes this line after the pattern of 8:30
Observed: 1:02
